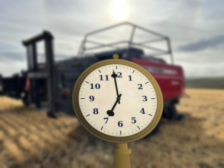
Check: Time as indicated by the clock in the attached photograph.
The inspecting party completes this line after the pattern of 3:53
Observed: 6:59
